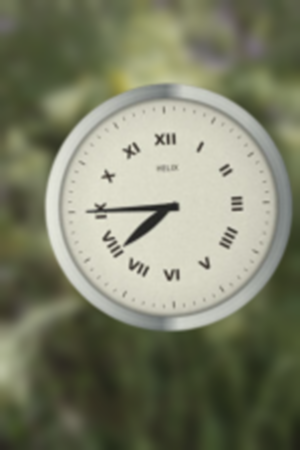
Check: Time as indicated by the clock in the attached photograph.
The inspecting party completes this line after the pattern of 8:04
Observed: 7:45
